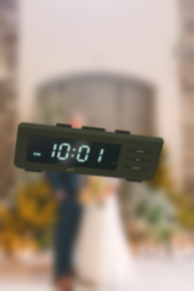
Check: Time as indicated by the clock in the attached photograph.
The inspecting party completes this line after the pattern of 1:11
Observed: 10:01
